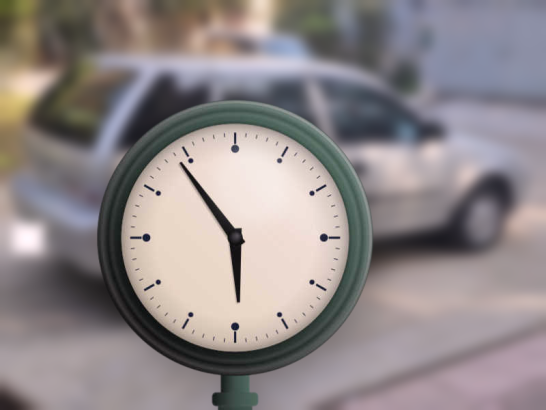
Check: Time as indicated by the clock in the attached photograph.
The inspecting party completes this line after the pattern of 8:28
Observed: 5:54
